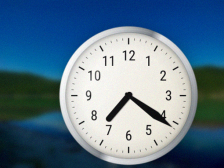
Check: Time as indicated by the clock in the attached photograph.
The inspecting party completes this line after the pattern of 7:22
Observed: 7:21
